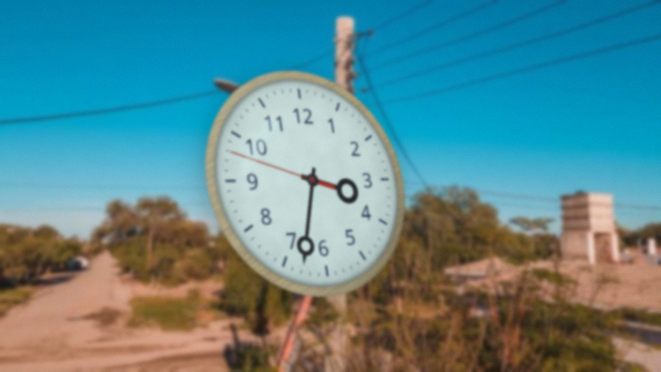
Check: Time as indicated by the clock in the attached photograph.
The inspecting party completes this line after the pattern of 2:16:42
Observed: 3:32:48
